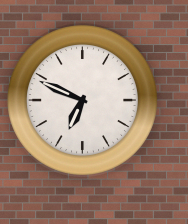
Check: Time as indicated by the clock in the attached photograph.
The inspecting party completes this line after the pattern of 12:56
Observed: 6:49
